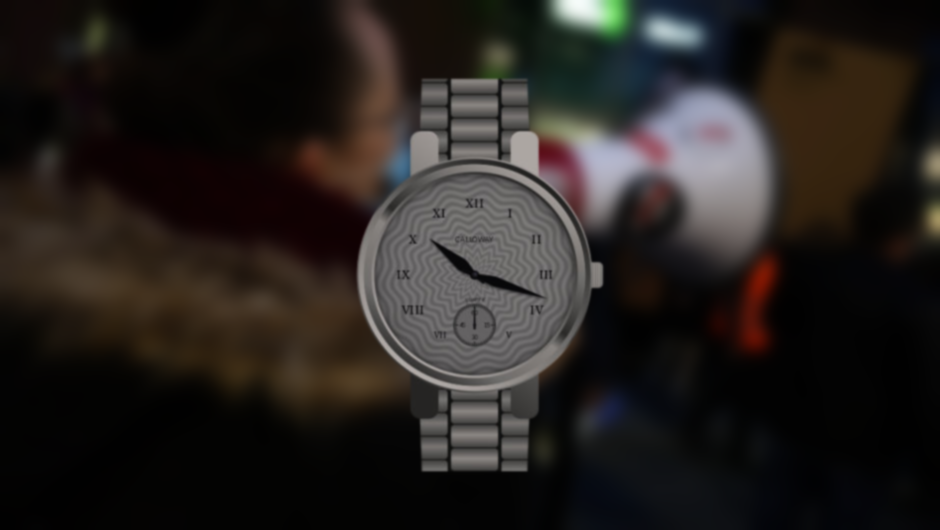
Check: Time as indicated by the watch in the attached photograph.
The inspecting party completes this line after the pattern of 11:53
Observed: 10:18
